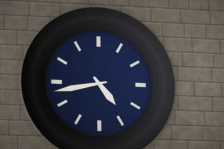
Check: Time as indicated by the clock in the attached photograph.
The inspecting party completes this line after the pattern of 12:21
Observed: 4:43
